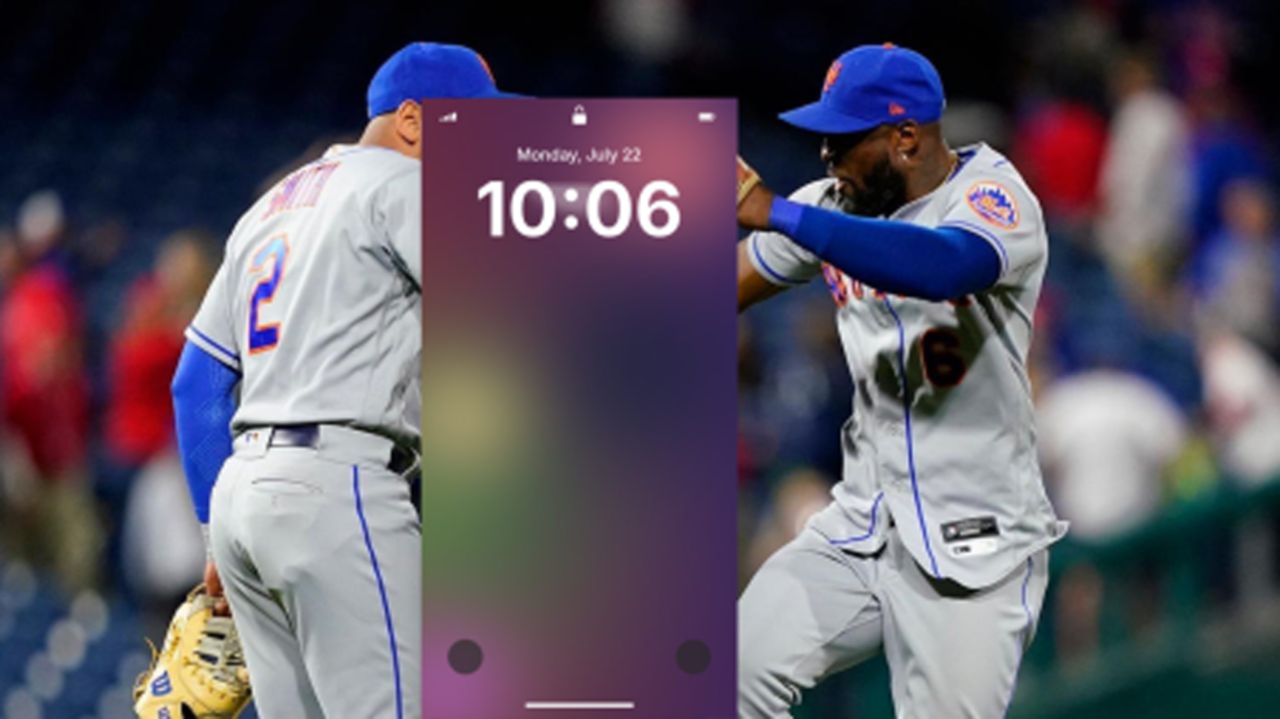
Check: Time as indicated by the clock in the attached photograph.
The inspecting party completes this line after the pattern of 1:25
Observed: 10:06
